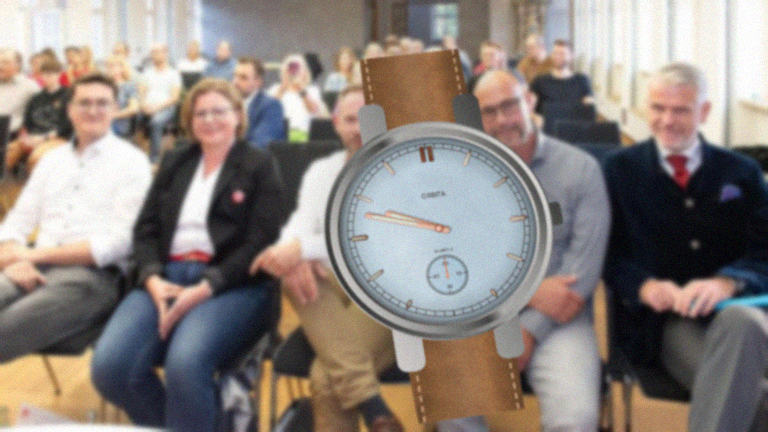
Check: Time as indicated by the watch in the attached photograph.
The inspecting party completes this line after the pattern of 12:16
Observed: 9:48
